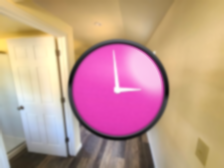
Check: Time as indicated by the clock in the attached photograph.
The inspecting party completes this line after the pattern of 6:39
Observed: 2:59
